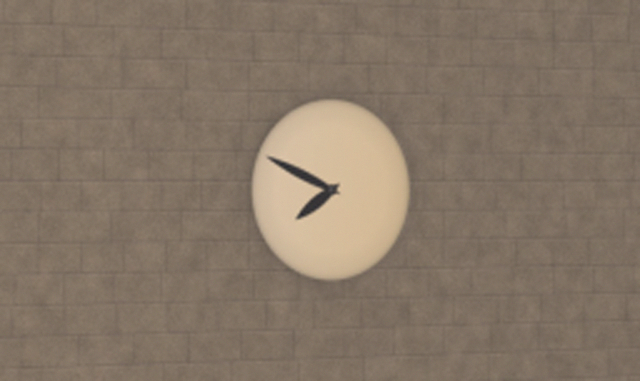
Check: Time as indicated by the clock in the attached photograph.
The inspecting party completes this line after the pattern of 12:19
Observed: 7:49
